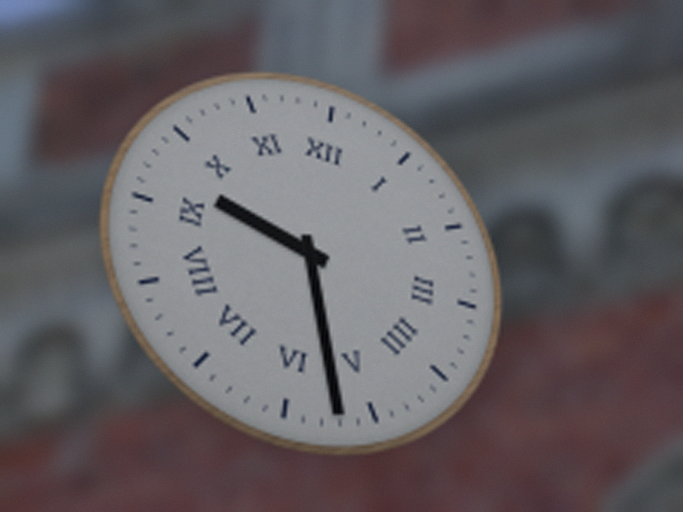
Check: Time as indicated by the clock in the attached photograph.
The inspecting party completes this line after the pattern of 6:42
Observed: 9:27
